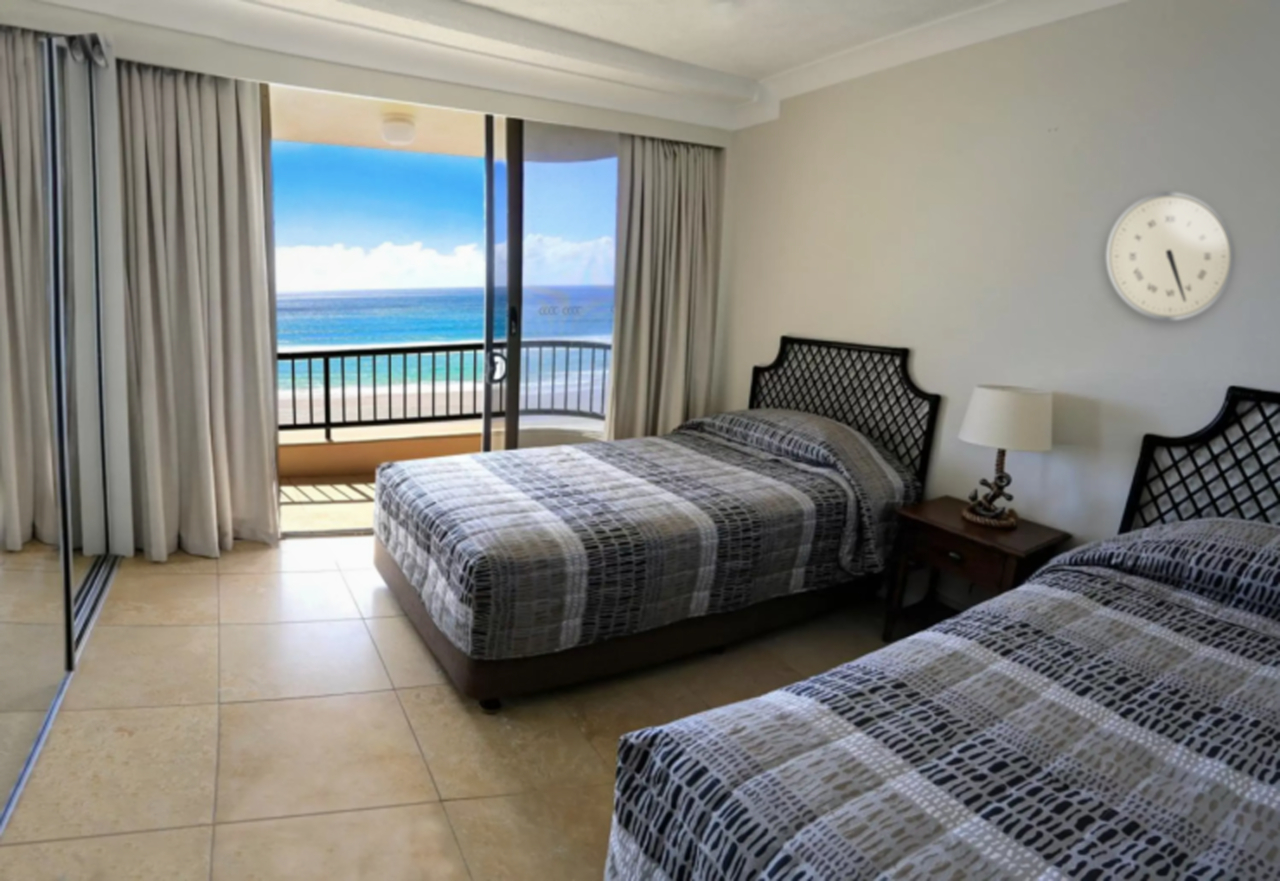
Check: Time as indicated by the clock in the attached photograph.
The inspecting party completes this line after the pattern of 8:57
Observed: 5:27
